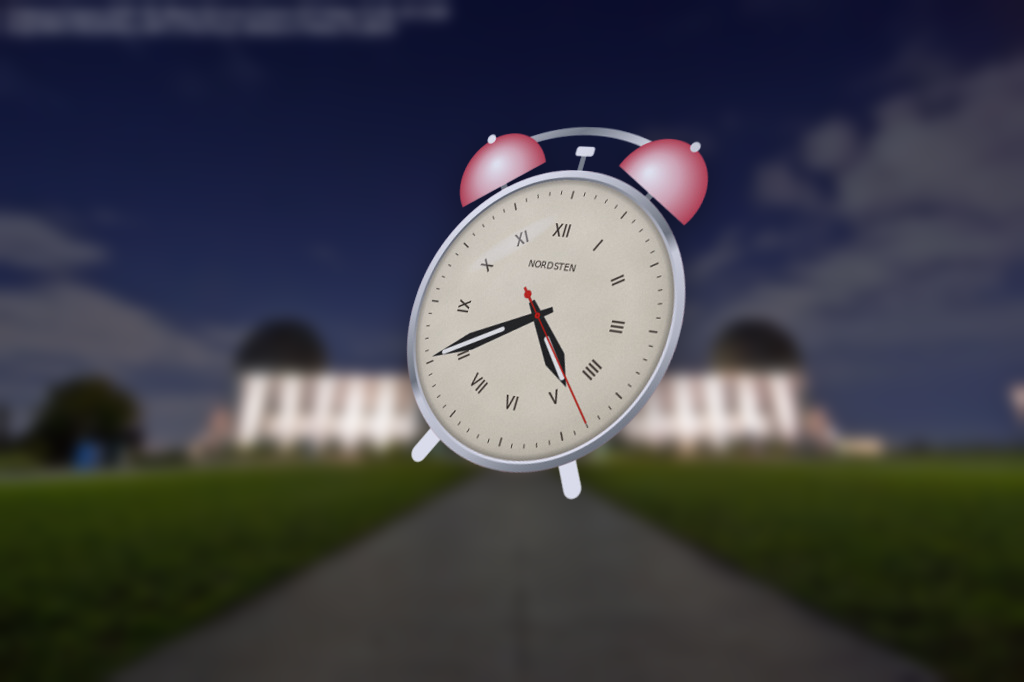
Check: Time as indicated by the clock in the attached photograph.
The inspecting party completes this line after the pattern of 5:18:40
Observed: 4:40:23
